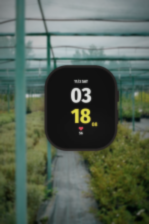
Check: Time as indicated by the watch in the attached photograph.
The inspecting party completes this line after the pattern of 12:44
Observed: 3:18
